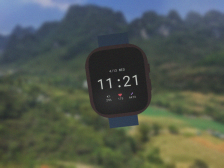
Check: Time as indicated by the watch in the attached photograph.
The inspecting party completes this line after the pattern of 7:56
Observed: 11:21
